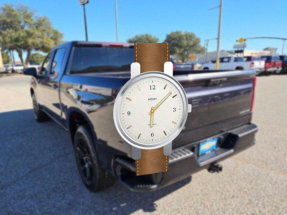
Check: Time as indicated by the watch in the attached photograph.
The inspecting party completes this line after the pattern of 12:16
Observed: 6:08
